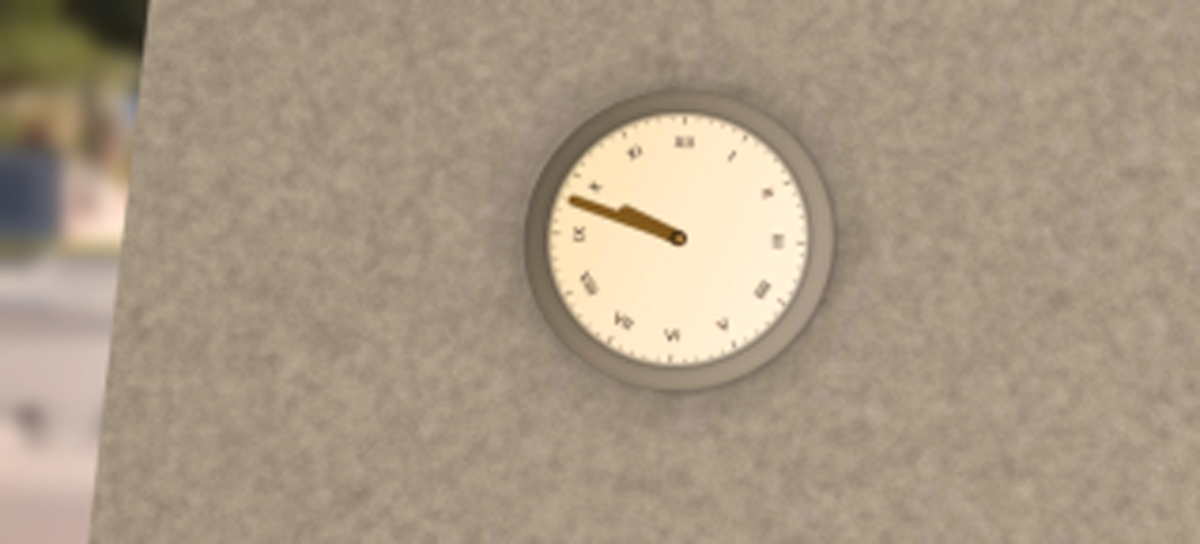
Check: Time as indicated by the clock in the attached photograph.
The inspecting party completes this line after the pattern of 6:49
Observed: 9:48
